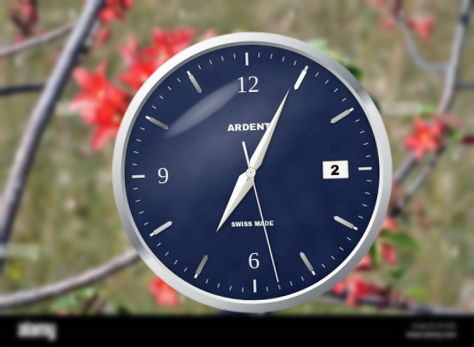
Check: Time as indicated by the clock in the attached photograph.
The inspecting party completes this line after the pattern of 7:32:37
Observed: 7:04:28
